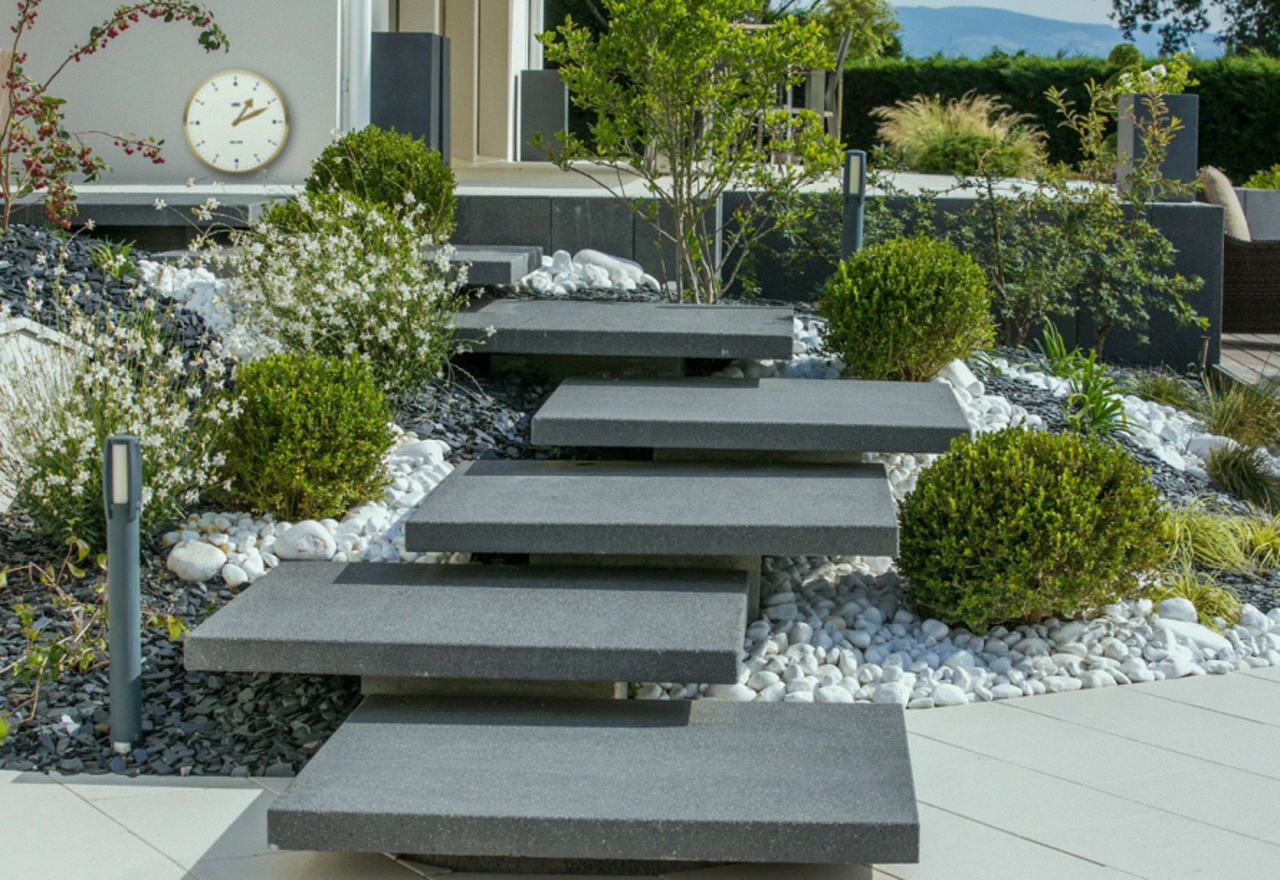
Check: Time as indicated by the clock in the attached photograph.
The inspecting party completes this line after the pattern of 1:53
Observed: 1:11
